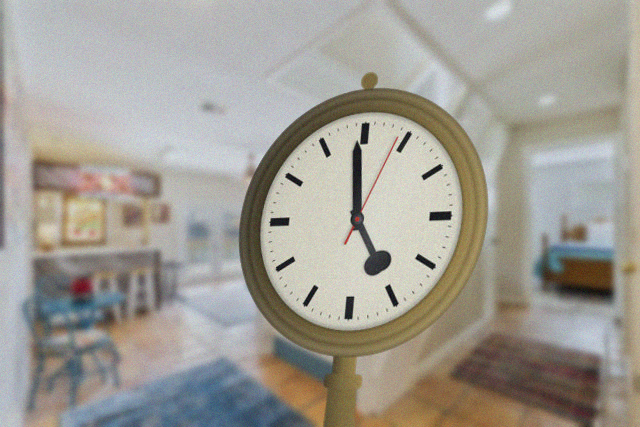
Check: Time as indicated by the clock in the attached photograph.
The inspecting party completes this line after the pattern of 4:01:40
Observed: 4:59:04
